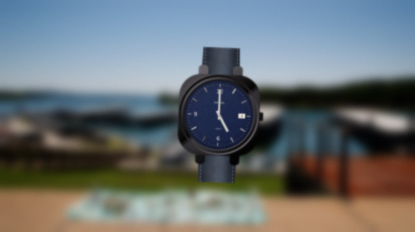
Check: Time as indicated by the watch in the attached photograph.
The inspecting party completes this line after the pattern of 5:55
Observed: 5:00
